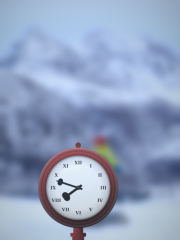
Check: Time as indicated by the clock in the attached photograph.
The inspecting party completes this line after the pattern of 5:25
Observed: 7:48
